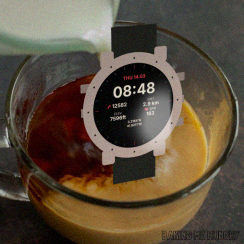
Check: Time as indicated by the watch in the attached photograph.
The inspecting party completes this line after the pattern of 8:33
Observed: 8:48
